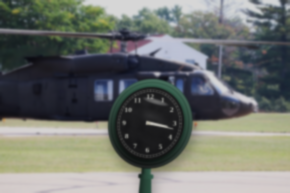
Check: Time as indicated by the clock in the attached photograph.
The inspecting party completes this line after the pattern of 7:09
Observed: 3:17
